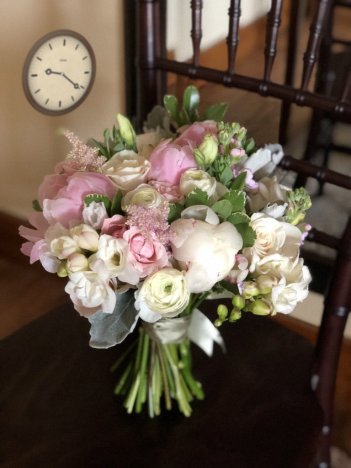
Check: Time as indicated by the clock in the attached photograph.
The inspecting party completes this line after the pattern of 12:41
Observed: 9:21
